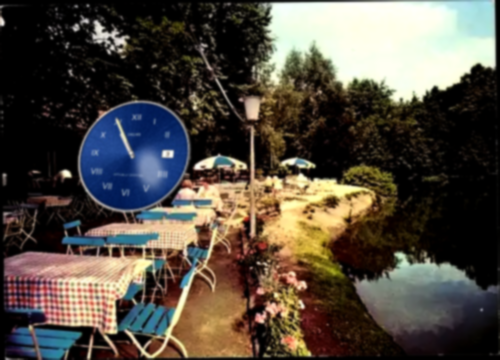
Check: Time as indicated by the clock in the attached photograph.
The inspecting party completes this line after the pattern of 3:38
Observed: 10:55
